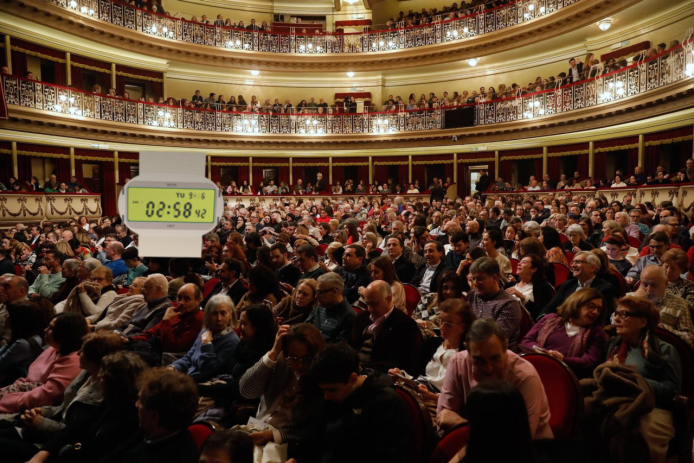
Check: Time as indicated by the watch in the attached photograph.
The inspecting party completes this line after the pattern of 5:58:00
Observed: 2:58:42
